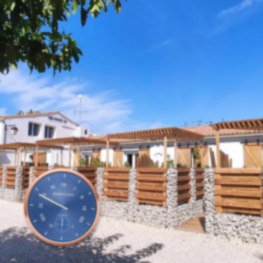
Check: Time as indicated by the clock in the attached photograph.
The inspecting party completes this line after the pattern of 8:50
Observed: 9:49
